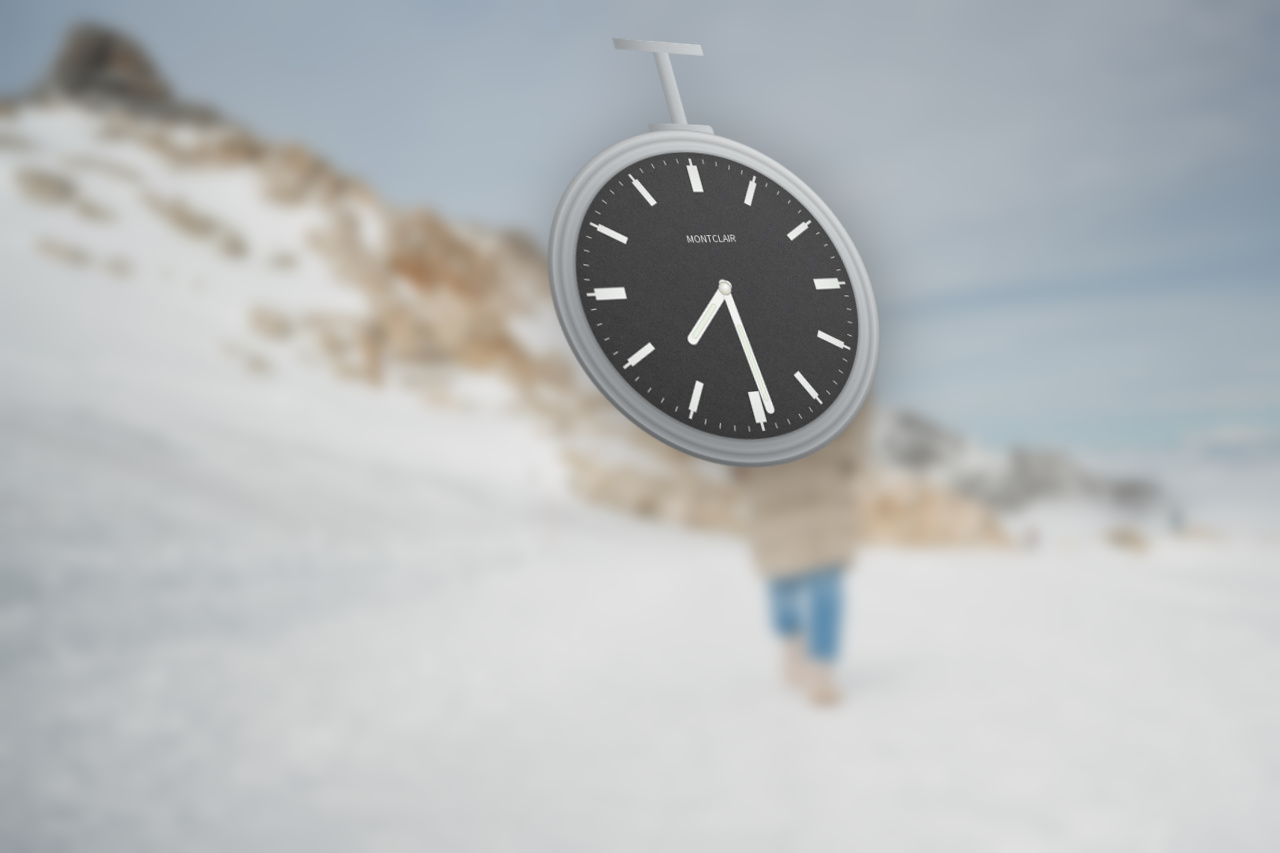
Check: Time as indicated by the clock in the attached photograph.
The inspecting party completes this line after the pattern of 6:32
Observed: 7:29
